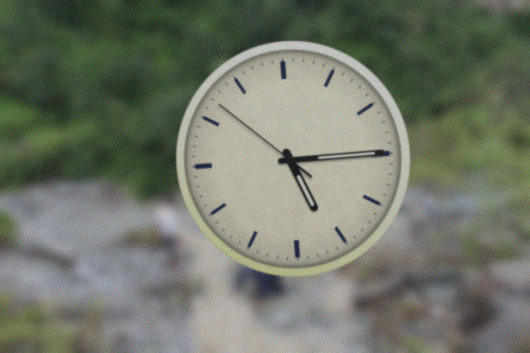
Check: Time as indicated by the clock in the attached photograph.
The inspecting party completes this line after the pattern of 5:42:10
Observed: 5:14:52
